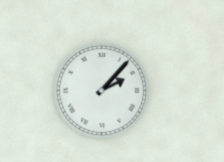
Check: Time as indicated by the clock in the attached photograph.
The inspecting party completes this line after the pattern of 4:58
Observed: 2:07
